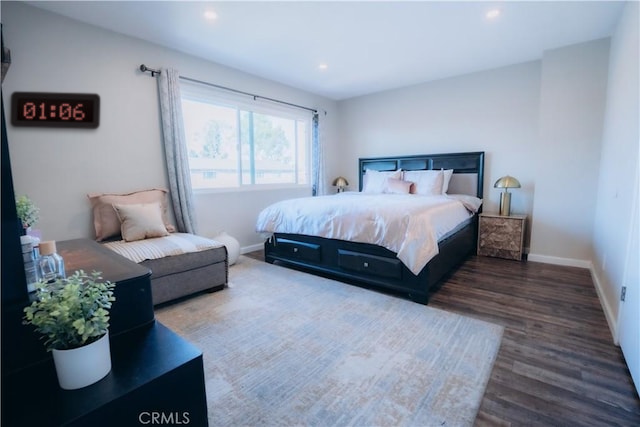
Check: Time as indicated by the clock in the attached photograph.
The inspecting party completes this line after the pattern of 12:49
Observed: 1:06
